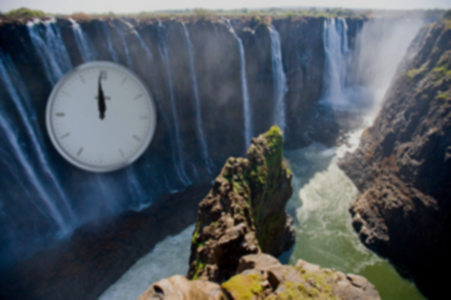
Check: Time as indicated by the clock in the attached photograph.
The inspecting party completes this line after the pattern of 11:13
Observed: 11:59
